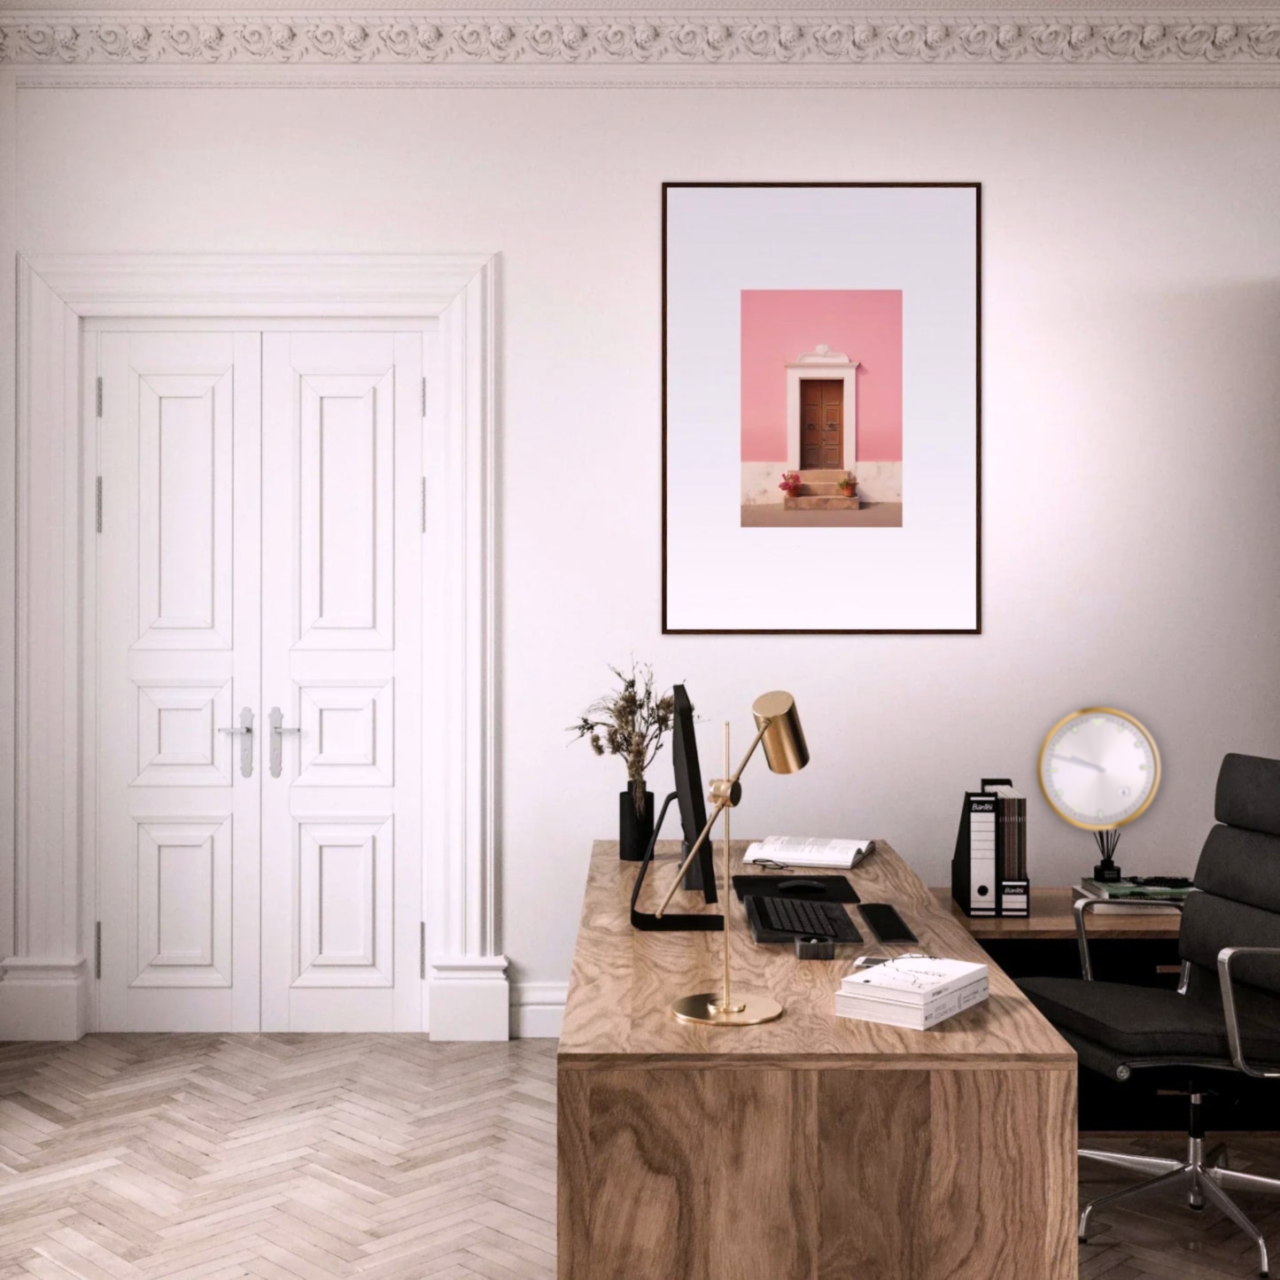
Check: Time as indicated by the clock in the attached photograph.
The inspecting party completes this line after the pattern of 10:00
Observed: 9:48
